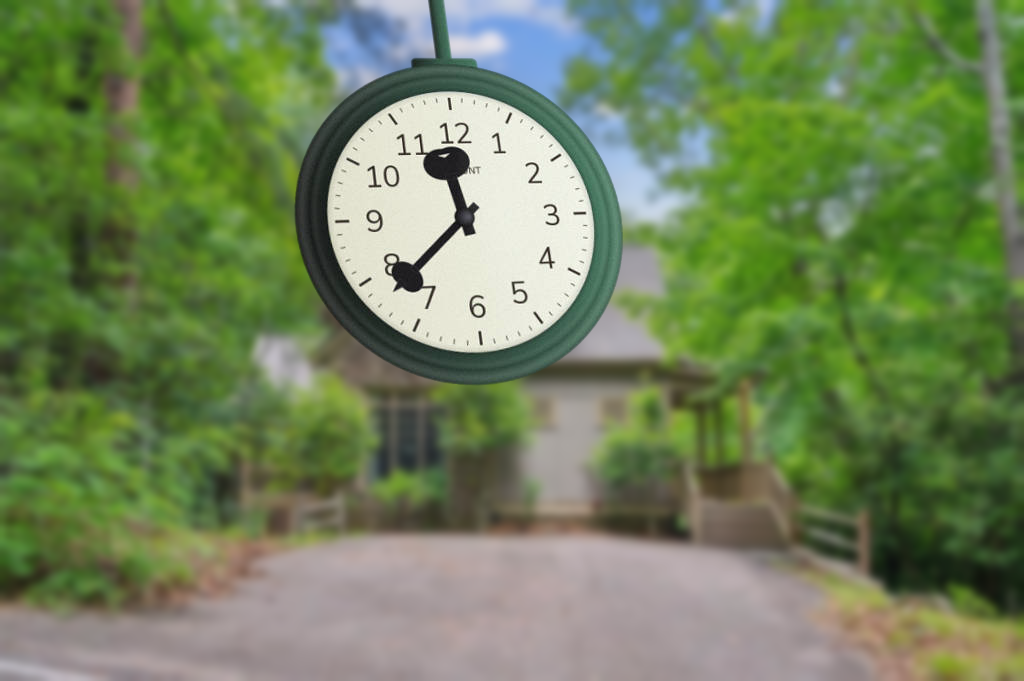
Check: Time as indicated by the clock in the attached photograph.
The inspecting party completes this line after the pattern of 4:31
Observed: 11:38
